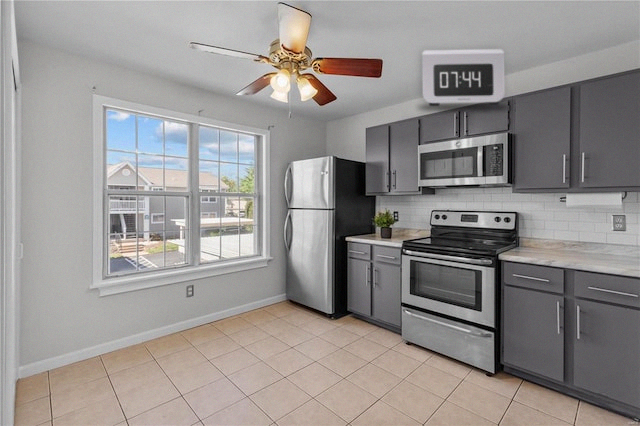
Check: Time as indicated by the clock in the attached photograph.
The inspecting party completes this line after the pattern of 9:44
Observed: 7:44
